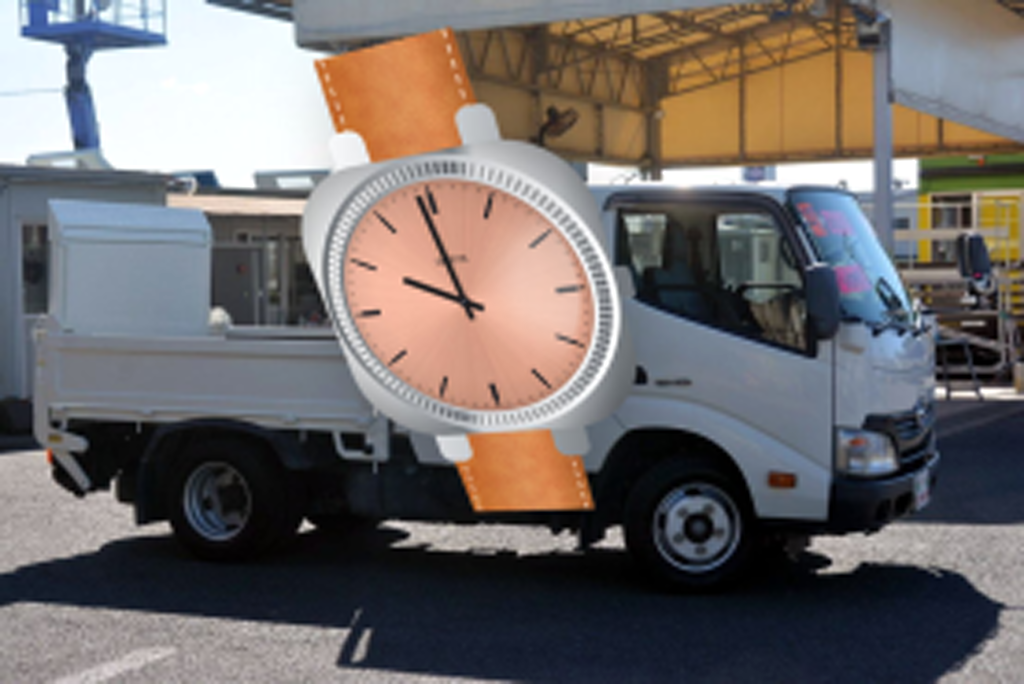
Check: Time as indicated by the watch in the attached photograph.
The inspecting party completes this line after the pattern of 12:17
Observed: 9:59
